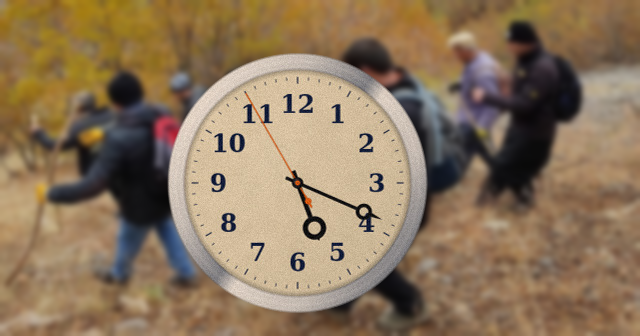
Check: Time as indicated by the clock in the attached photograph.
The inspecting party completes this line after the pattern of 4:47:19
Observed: 5:18:55
